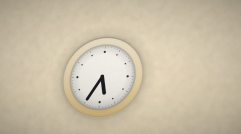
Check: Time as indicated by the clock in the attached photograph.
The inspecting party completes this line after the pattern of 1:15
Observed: 5:35
